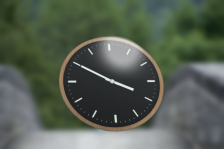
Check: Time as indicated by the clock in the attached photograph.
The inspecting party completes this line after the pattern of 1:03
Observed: 3:50
